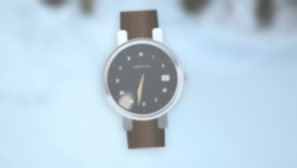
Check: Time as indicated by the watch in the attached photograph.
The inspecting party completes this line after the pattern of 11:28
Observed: 6:32
